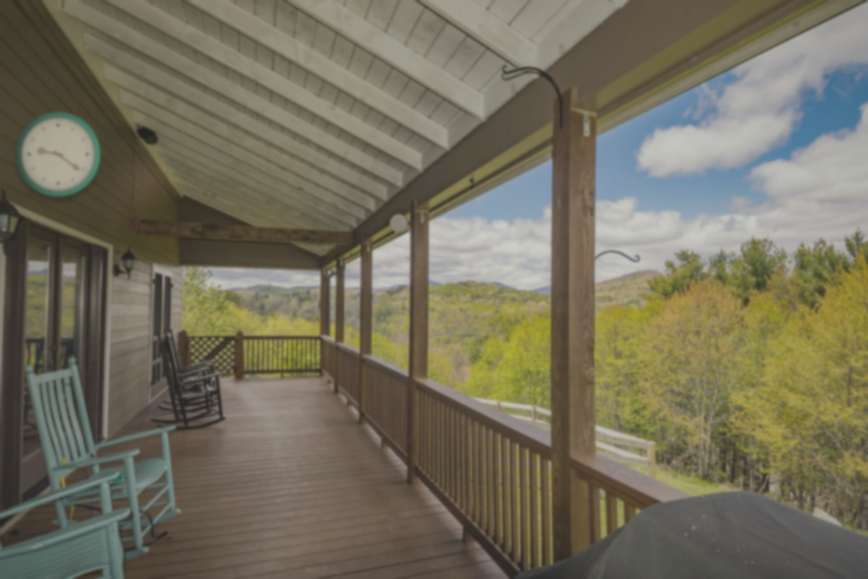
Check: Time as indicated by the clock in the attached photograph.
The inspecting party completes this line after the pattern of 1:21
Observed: 9:21
